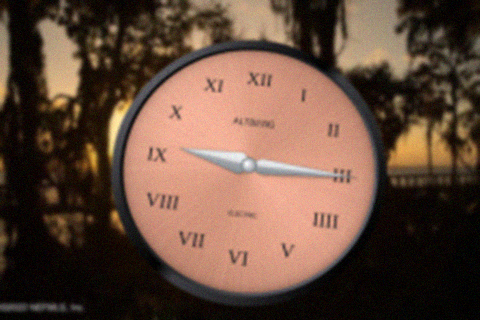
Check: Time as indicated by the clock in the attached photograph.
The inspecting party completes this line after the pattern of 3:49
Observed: 9:15
